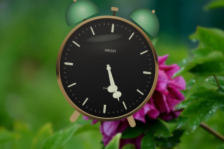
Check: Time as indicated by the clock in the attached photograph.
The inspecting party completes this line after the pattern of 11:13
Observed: 5:26
